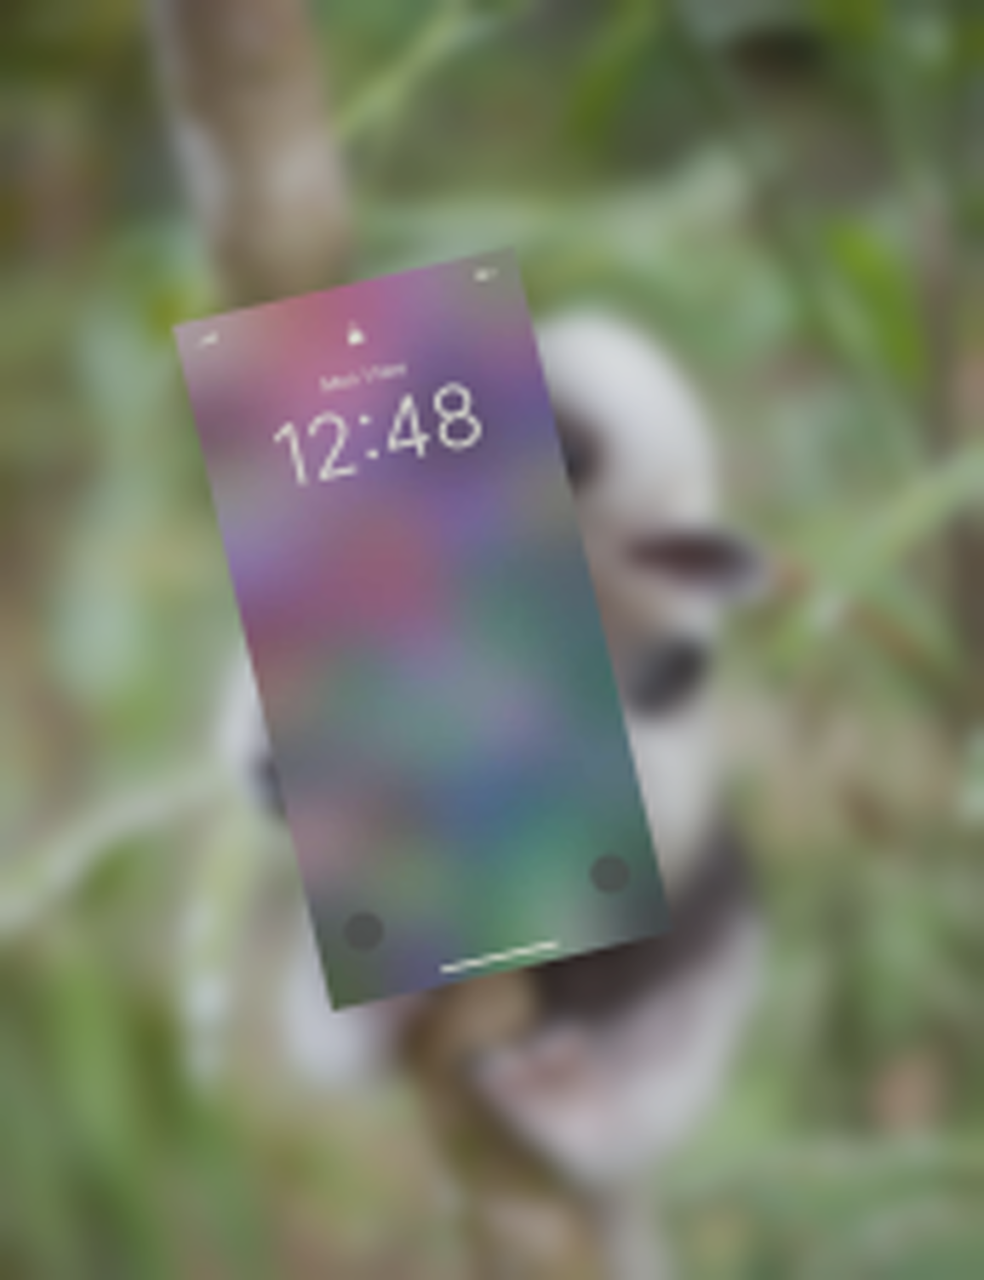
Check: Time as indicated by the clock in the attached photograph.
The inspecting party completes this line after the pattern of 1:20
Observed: 12:48
